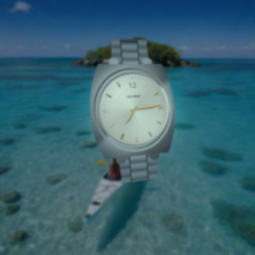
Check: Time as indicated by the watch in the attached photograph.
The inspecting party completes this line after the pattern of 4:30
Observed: 7:14
